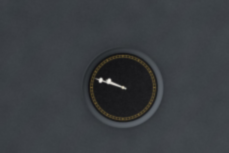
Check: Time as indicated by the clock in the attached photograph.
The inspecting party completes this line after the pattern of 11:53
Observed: 9:48
